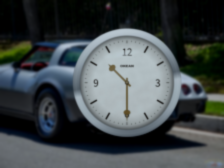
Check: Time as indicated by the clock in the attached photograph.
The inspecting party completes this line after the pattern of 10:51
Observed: 10:30
